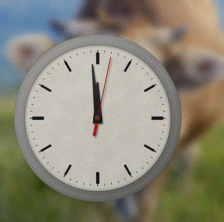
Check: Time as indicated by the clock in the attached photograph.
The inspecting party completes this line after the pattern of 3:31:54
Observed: 11:59:02
